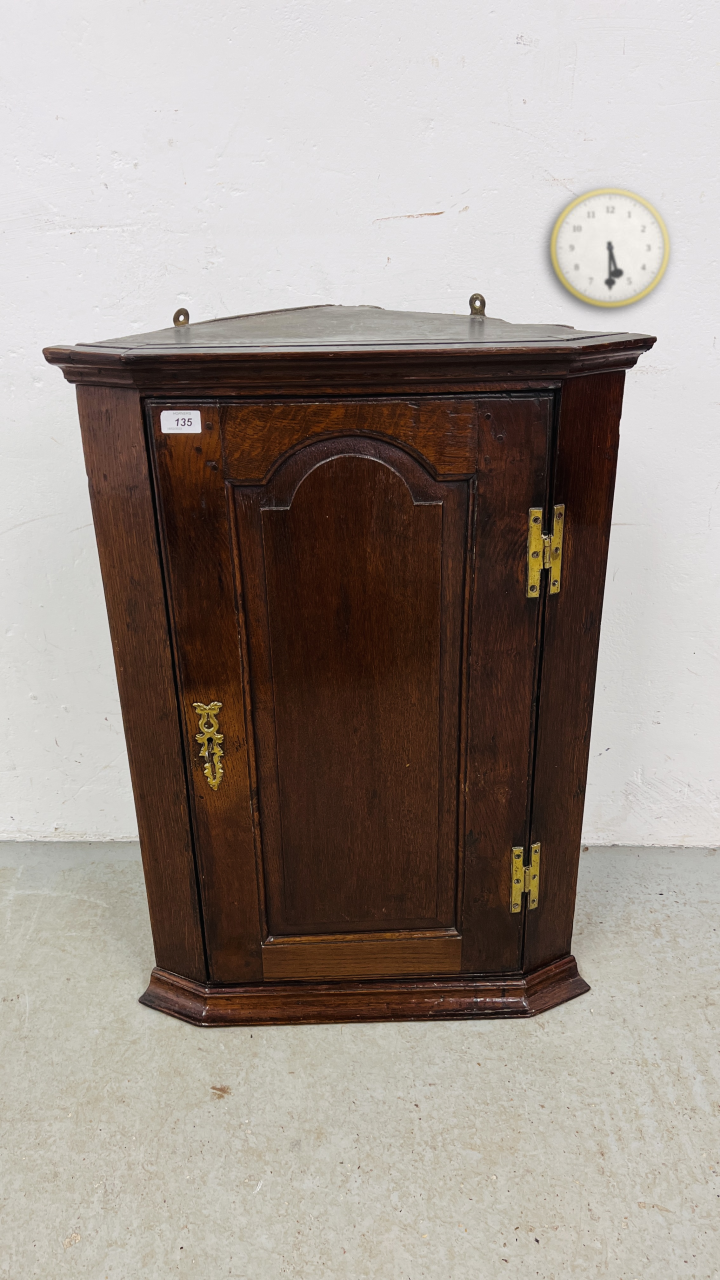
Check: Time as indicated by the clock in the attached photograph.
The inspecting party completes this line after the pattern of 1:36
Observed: 5:30
